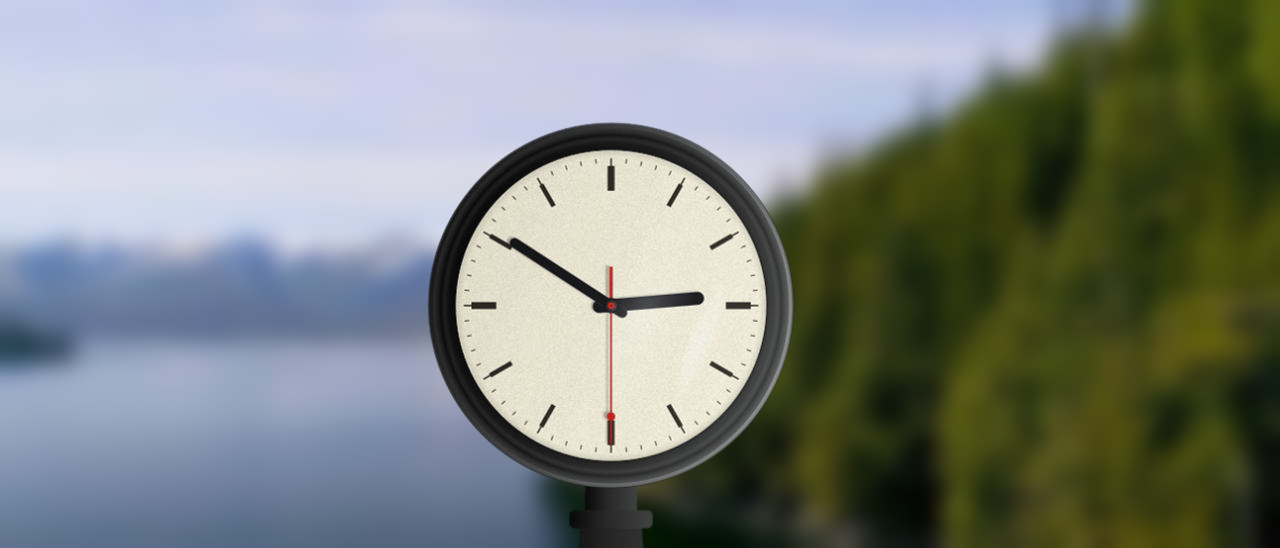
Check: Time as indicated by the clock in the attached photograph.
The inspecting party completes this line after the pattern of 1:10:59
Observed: 2:50:30
